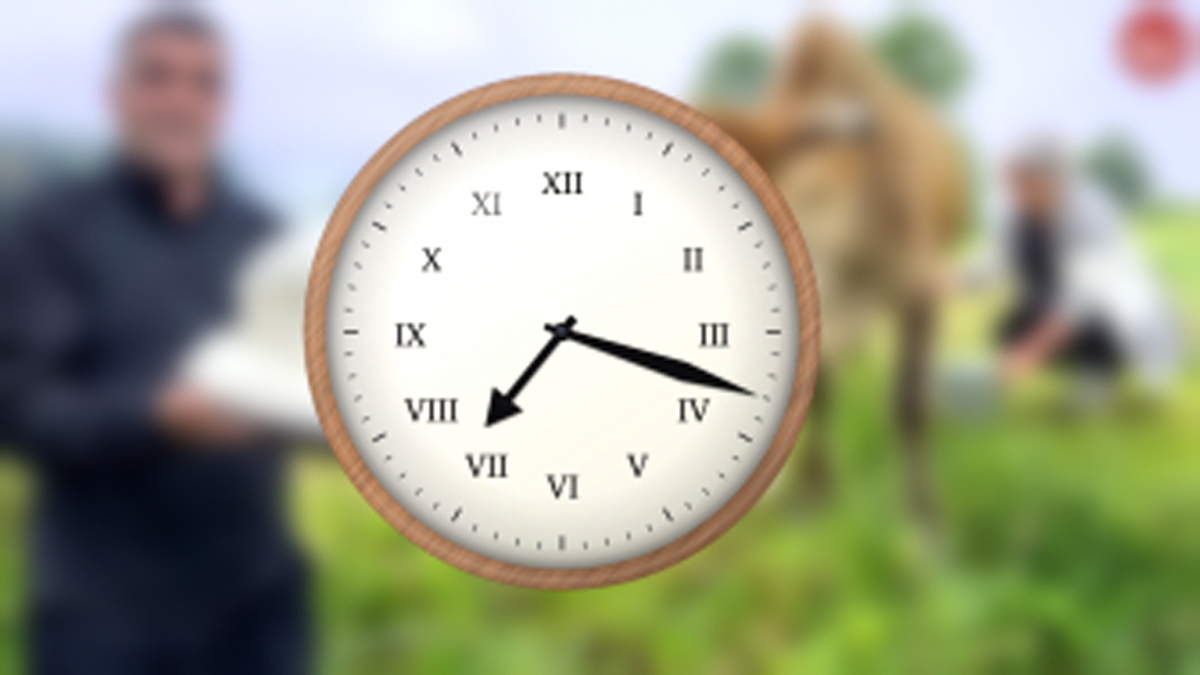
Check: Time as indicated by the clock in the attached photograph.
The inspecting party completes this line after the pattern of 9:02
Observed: 7:18
